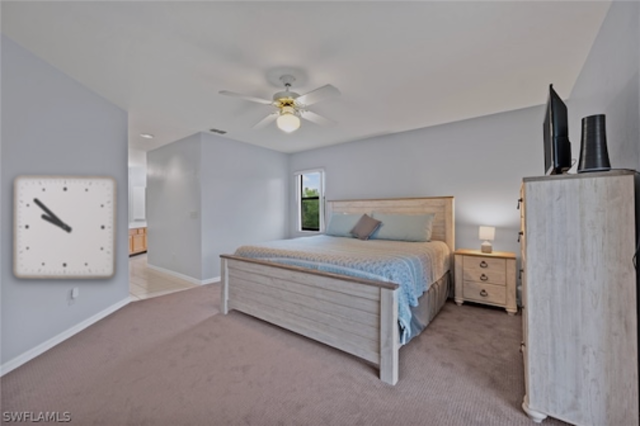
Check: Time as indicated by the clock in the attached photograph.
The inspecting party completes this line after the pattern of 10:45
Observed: 9:52
